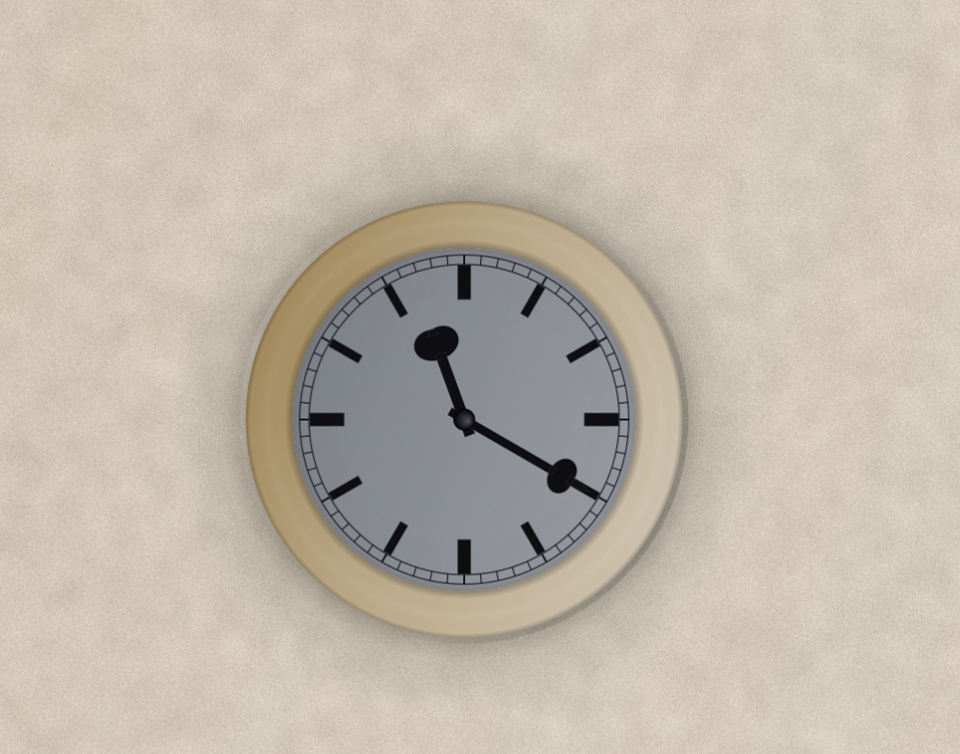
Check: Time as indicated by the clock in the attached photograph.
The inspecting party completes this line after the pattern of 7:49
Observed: 11:20
